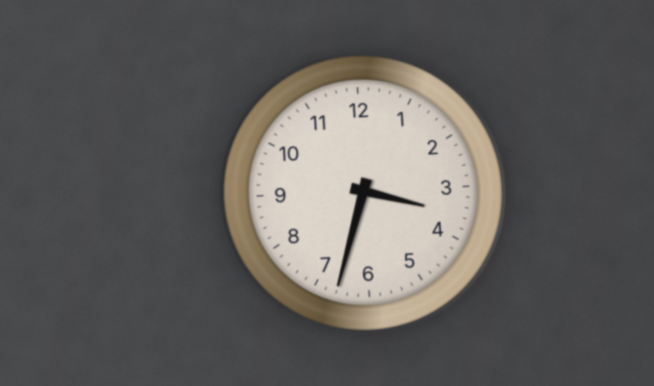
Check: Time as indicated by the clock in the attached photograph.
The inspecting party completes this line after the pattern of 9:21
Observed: 3:33
